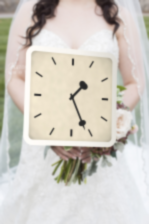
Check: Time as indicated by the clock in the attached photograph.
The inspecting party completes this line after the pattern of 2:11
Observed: 1:26
